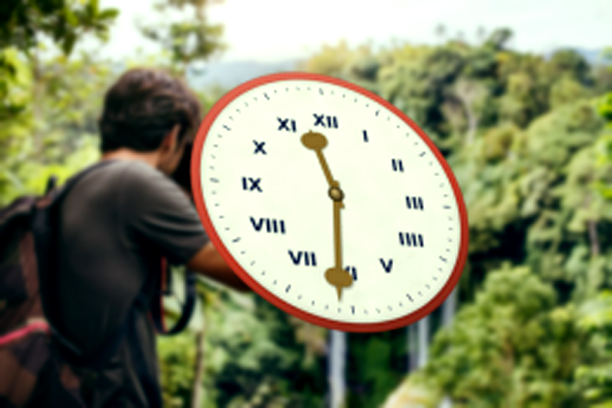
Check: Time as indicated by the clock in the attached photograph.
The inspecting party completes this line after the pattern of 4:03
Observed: 11:31
